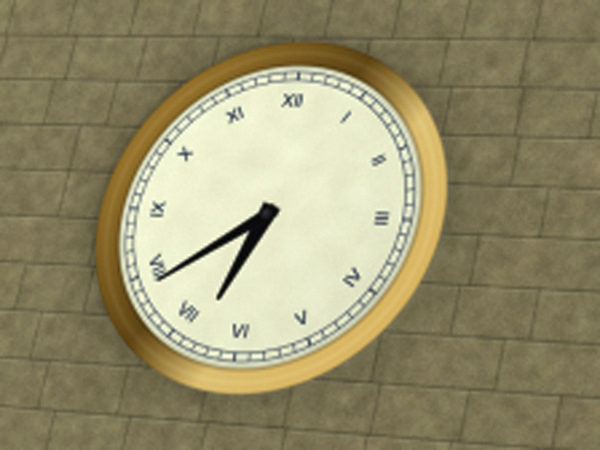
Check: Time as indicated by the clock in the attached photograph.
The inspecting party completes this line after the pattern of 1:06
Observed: 6:39
